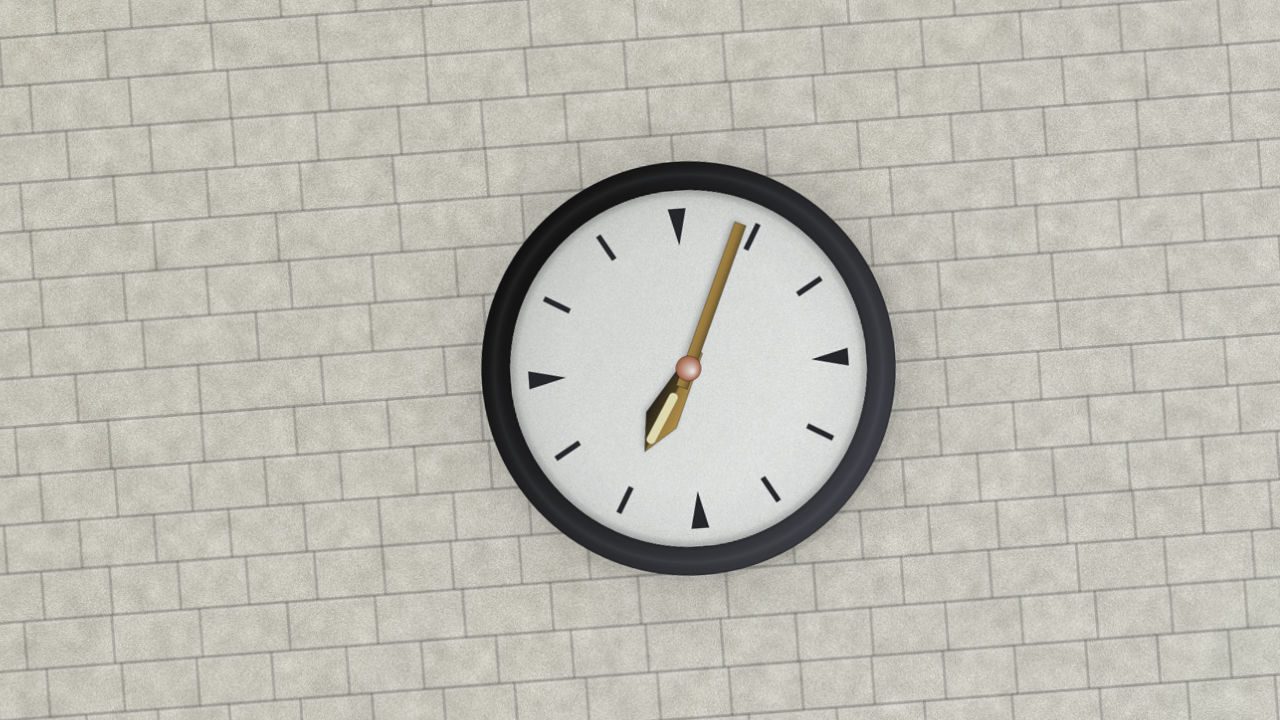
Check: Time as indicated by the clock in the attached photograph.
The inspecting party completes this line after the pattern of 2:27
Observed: 7:04
